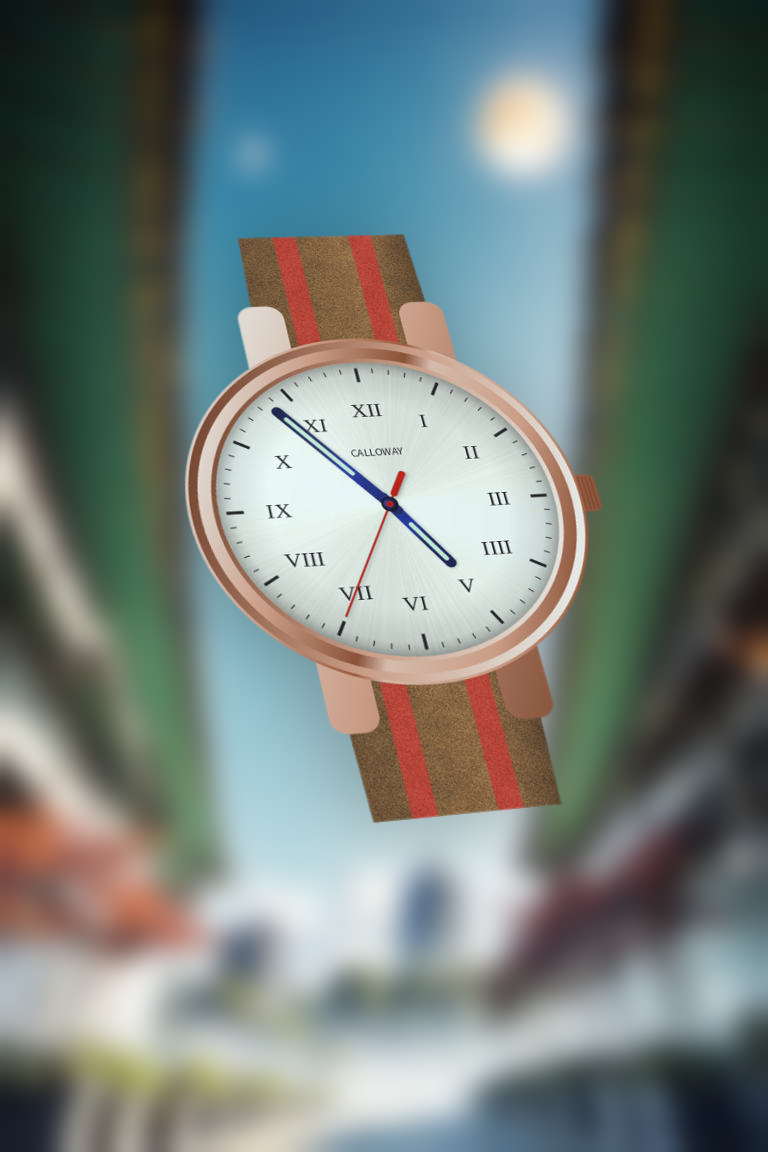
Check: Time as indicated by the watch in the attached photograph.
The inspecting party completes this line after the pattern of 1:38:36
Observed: 4:53:35
